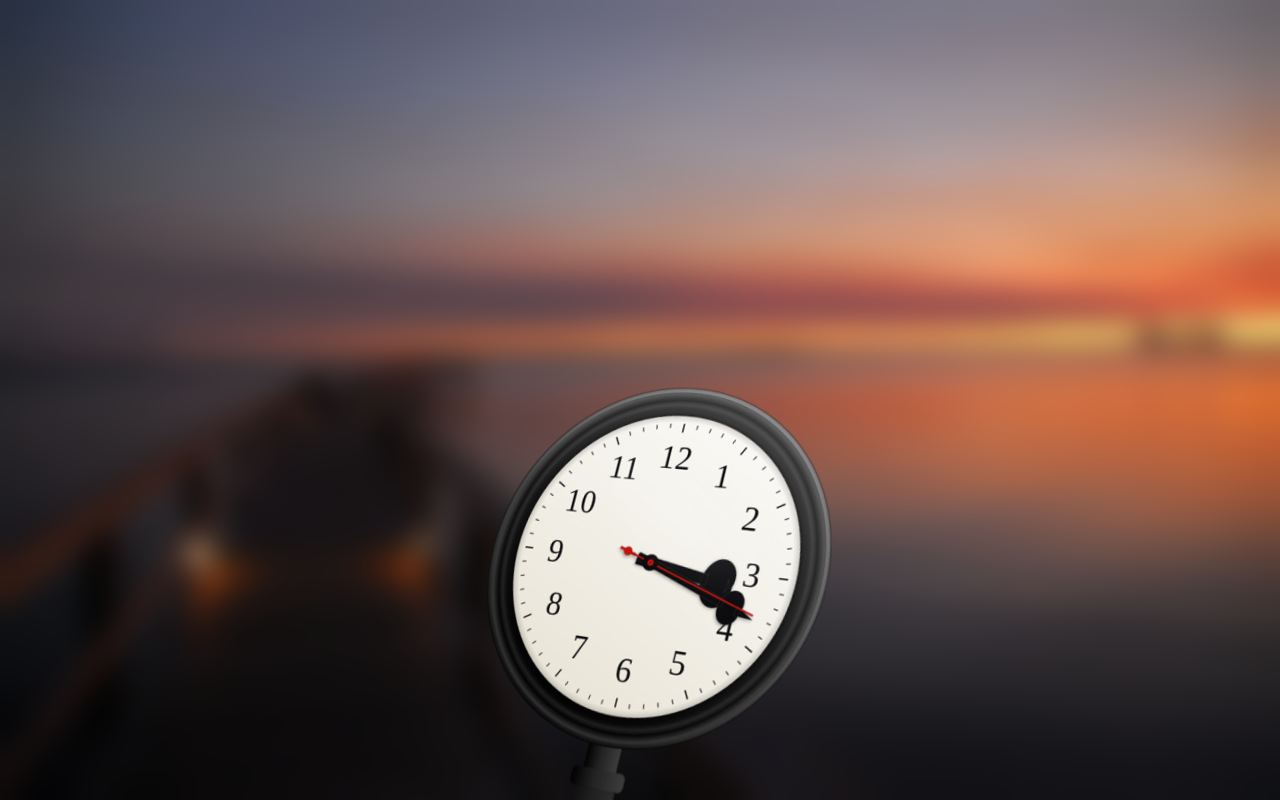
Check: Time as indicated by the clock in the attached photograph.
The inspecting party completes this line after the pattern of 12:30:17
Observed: 3:18:18
